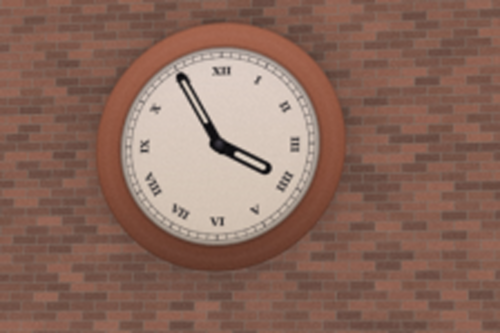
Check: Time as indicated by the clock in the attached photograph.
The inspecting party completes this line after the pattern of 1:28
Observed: 3:55
